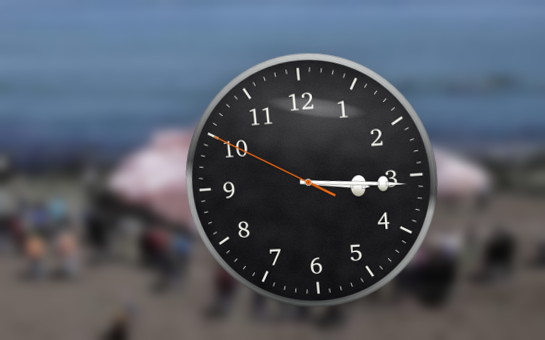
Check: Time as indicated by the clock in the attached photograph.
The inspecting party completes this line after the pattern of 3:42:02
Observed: 3:15:50
